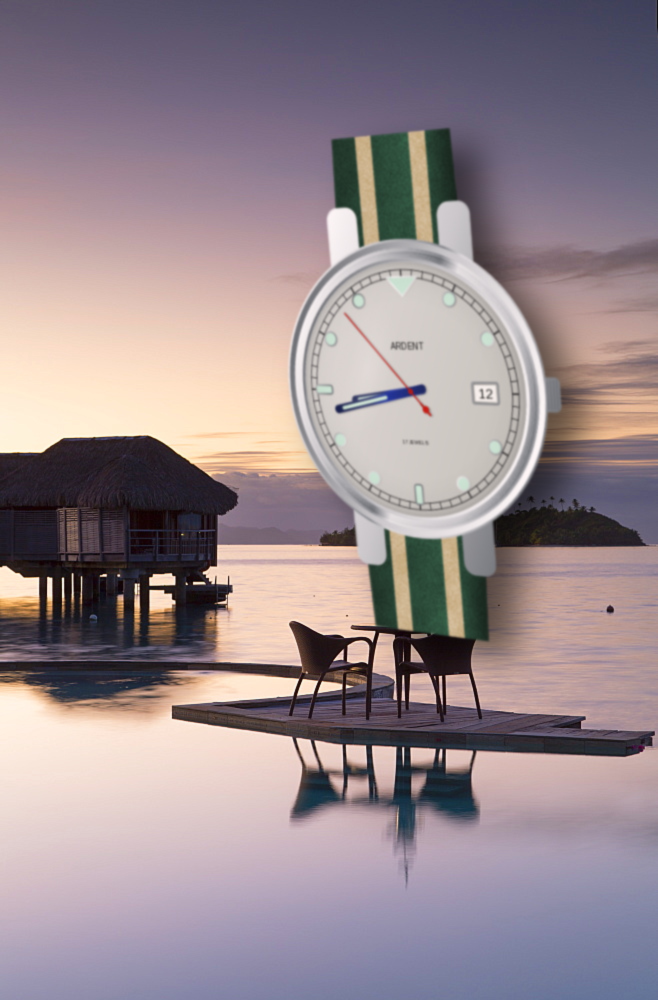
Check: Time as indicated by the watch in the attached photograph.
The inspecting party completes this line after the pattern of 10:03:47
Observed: 8:42:53
